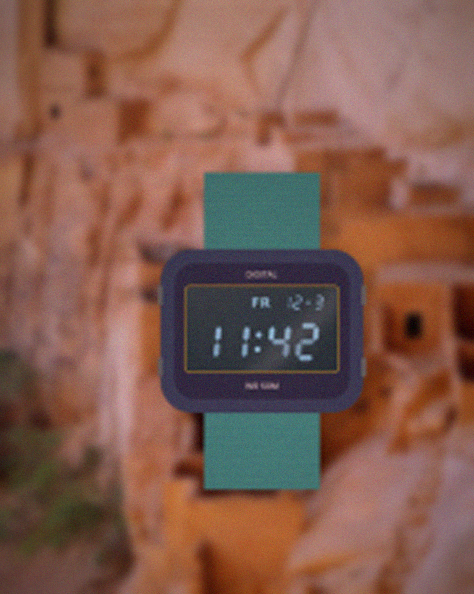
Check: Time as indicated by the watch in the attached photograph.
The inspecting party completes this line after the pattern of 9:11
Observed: 11:42
